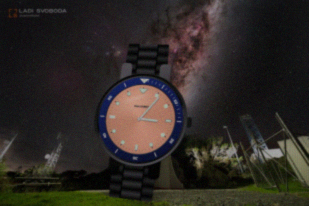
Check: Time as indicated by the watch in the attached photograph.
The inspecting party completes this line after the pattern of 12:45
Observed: 3:06
